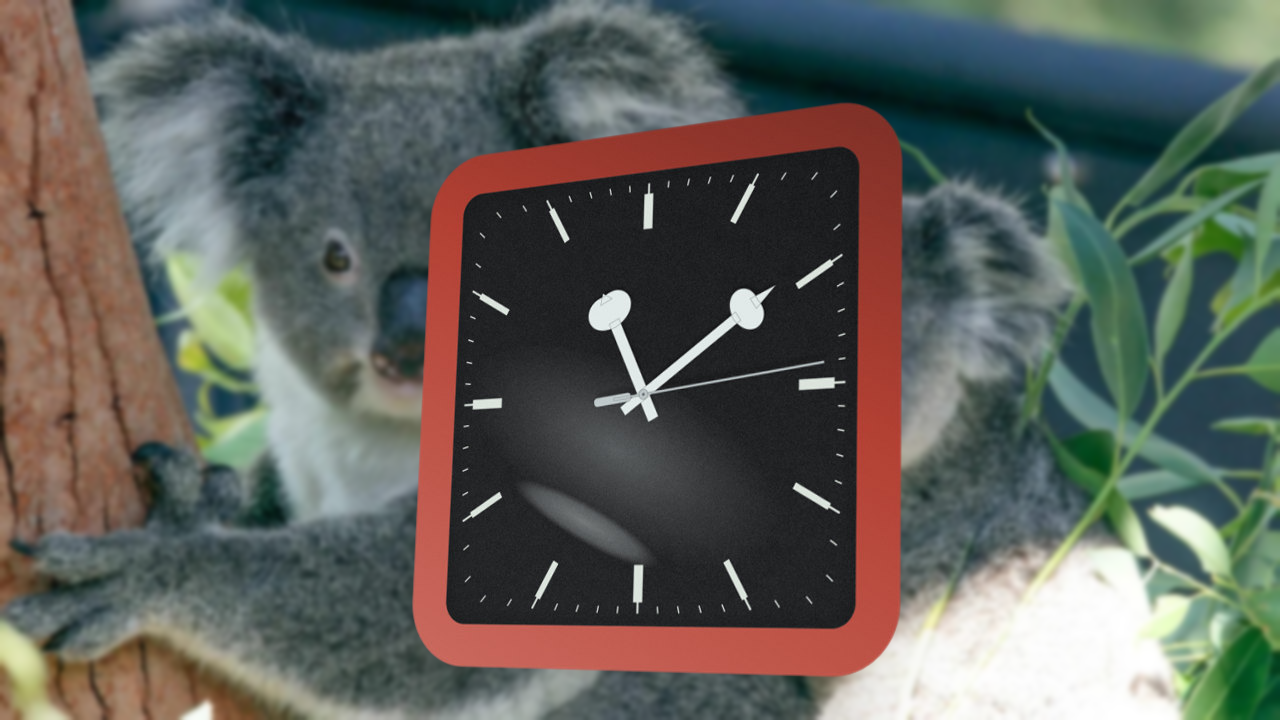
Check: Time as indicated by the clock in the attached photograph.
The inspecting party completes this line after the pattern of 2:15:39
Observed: 11:09:14
